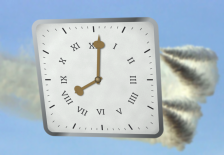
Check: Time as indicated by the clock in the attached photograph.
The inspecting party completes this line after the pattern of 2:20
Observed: 8:01
